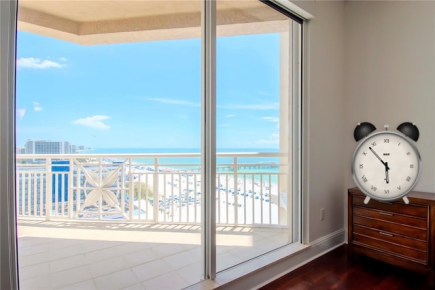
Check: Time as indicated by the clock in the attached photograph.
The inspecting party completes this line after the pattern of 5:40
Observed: 5:53
